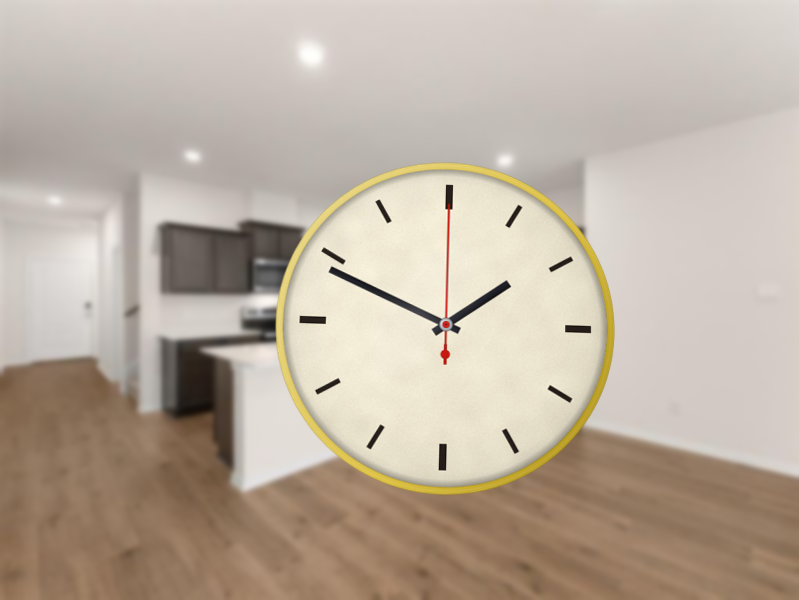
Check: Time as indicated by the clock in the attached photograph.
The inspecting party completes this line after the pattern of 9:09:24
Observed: 1:49:00
